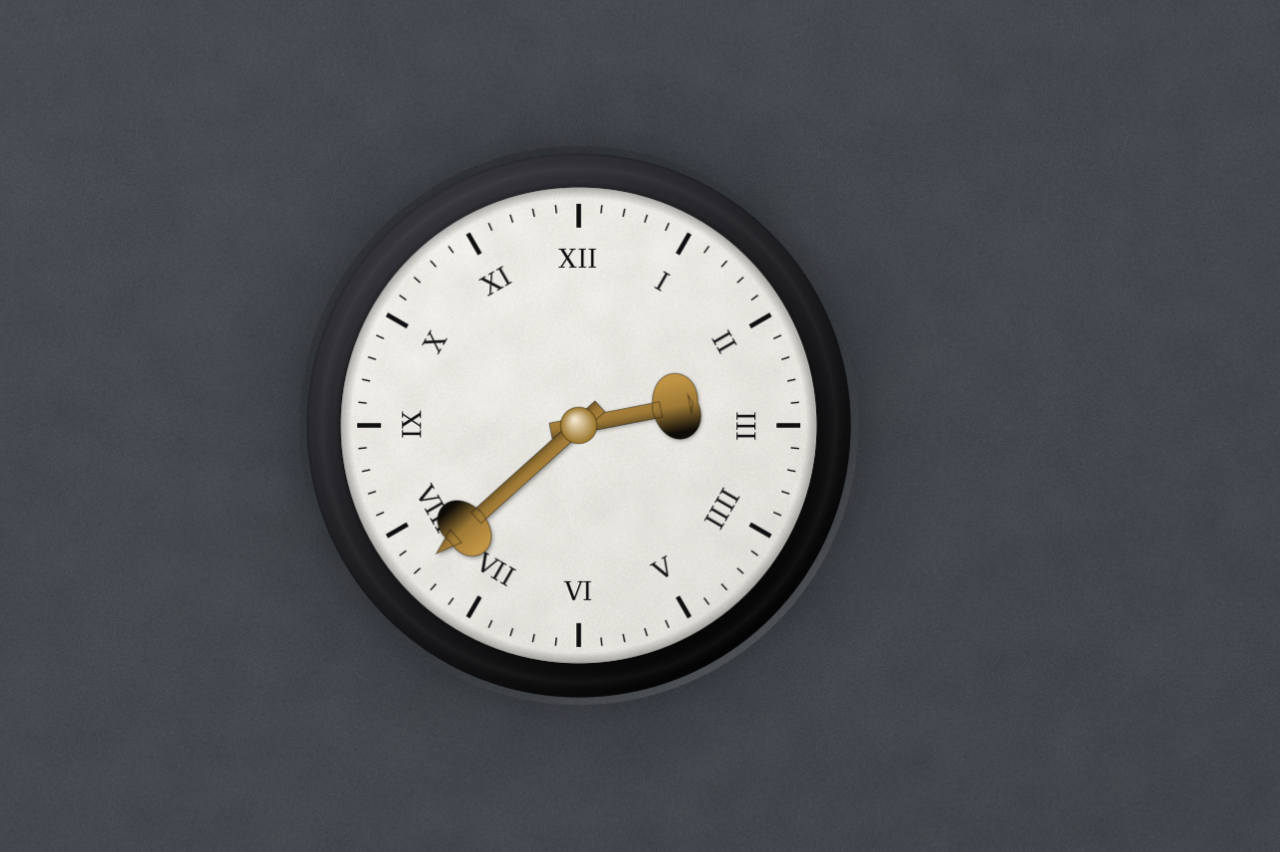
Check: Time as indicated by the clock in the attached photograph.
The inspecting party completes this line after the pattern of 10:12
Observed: 2:38
